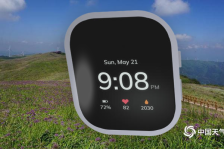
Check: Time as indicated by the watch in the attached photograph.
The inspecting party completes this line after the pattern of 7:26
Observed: 9:08
